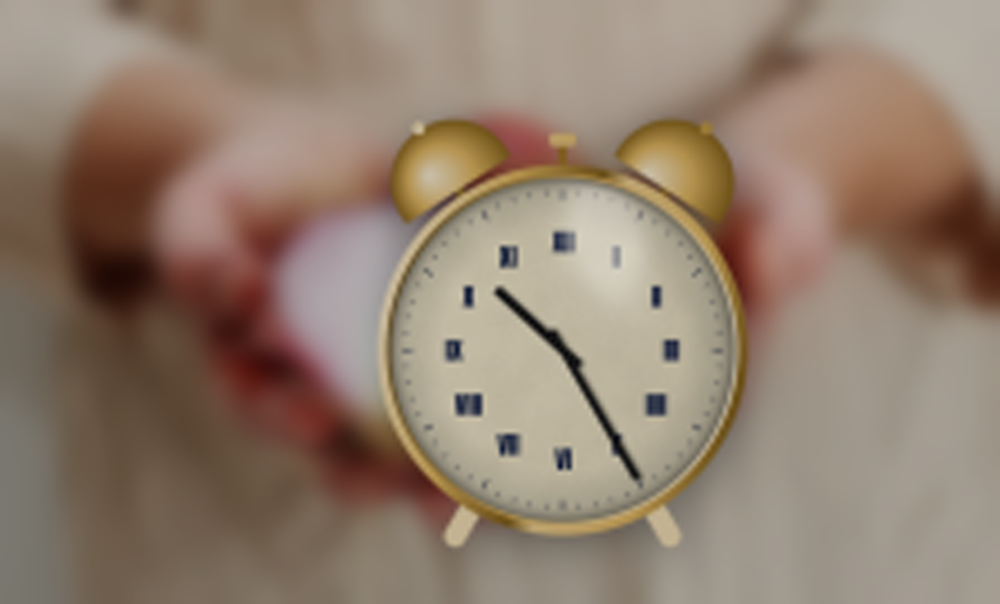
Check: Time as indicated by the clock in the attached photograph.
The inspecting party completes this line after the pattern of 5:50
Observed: 10:25
